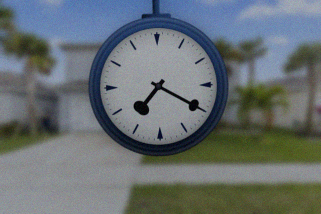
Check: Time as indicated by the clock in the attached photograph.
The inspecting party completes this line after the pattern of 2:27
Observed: 7:20
